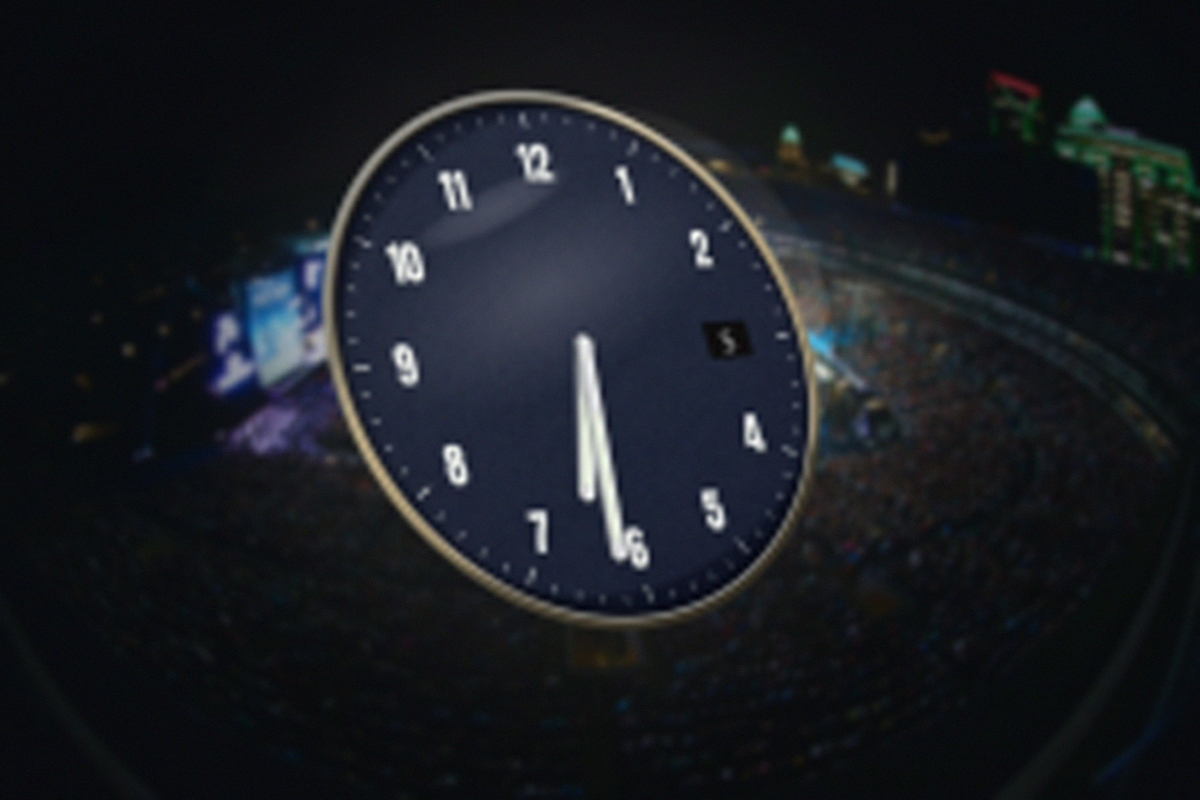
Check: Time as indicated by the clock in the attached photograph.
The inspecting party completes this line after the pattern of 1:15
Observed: 6:31
